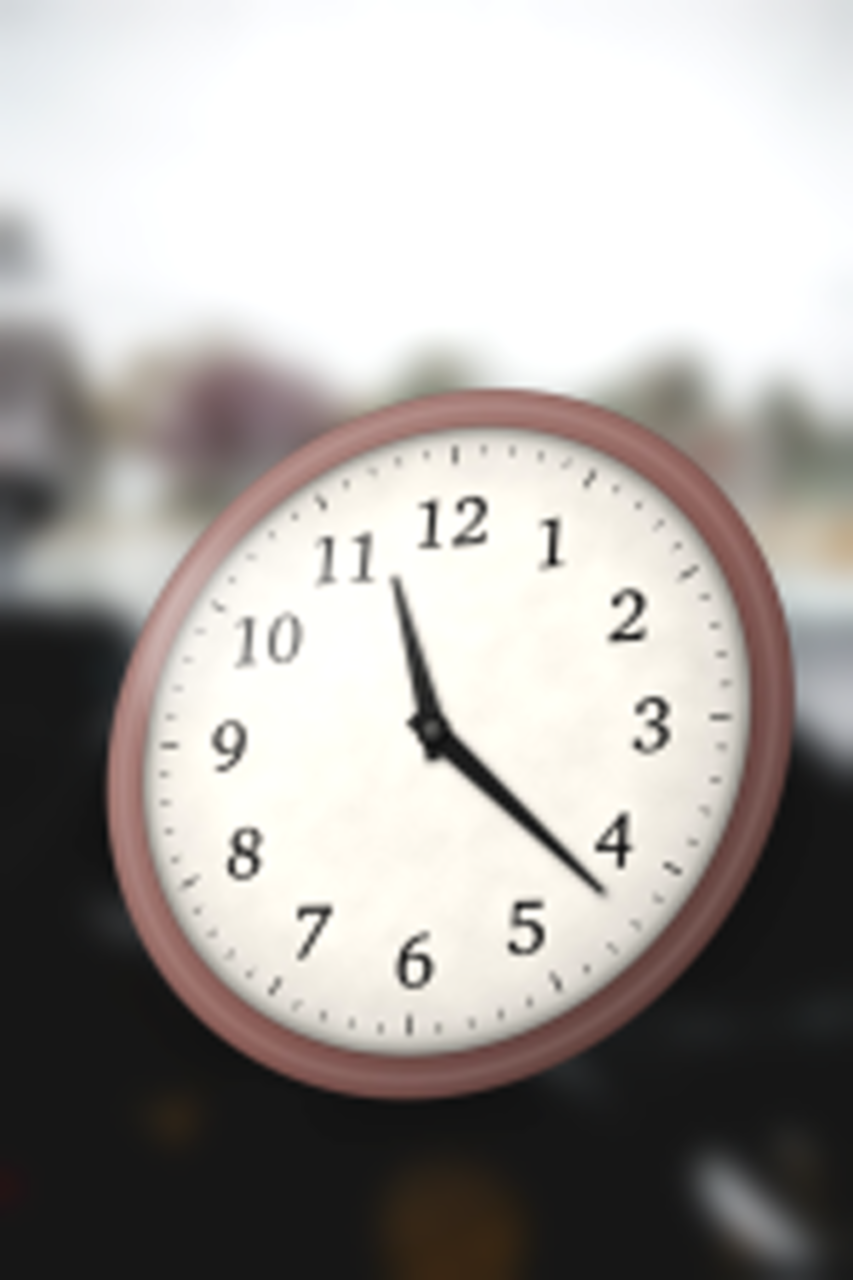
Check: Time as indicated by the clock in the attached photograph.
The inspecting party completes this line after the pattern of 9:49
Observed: 11:22
